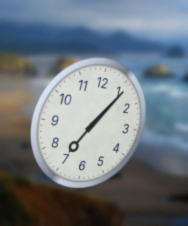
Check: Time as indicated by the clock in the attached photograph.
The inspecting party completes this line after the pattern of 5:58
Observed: 7:06
